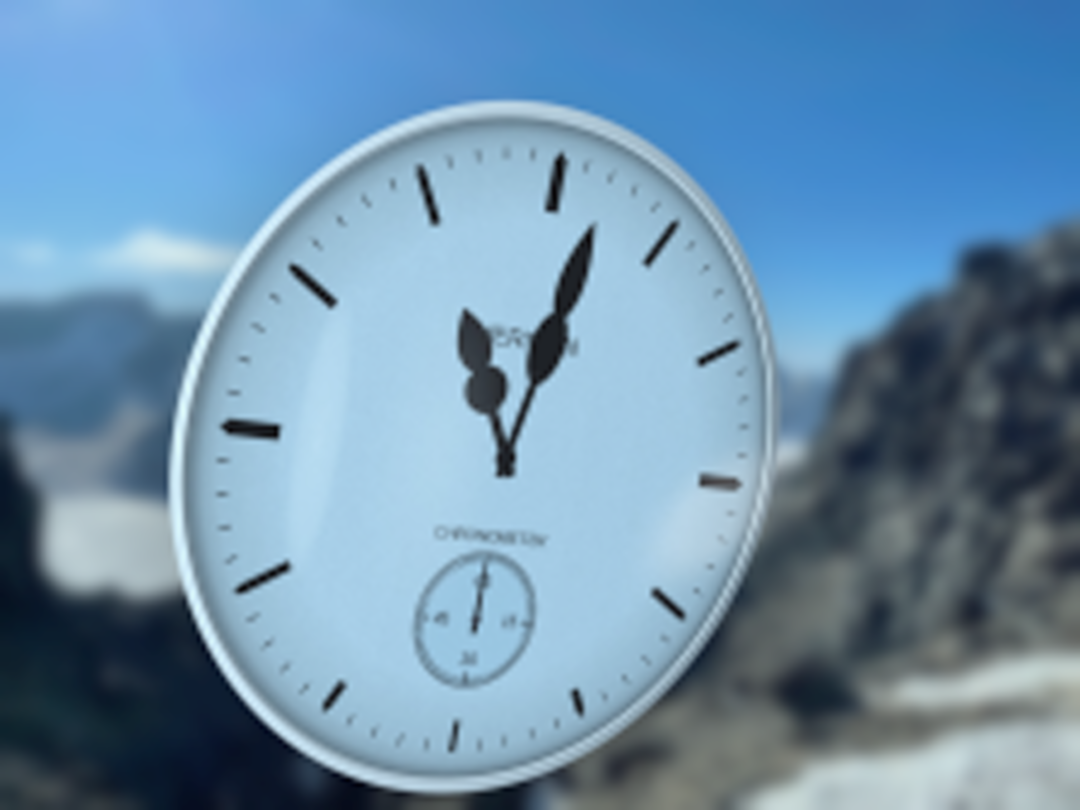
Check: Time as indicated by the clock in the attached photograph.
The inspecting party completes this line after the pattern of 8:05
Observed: 11:02
